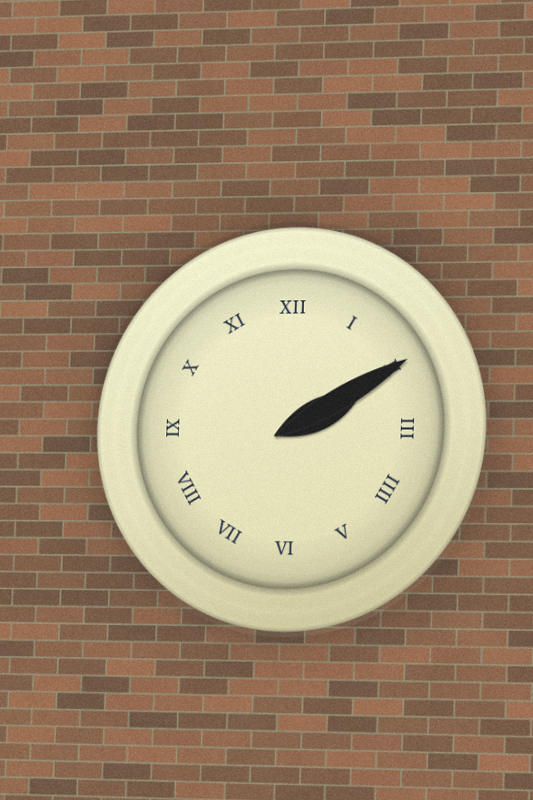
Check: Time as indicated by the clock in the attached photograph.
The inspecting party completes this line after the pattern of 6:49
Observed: 2:10
